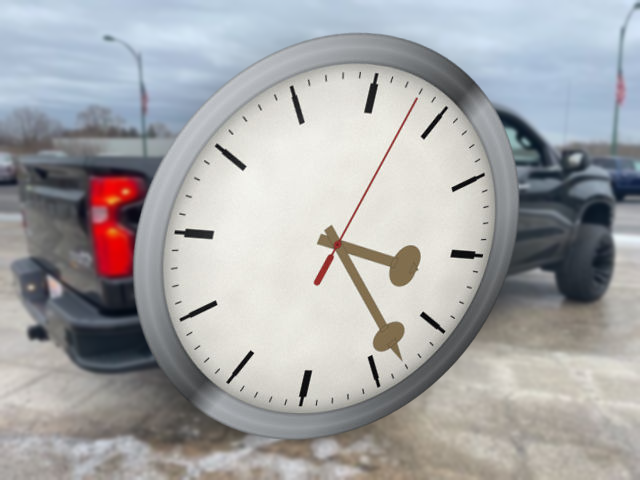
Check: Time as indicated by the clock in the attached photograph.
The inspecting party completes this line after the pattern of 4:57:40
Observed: 3:23:03
